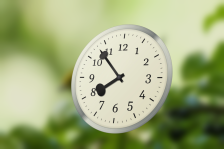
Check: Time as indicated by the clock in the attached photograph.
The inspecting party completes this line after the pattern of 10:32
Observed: 7:53
